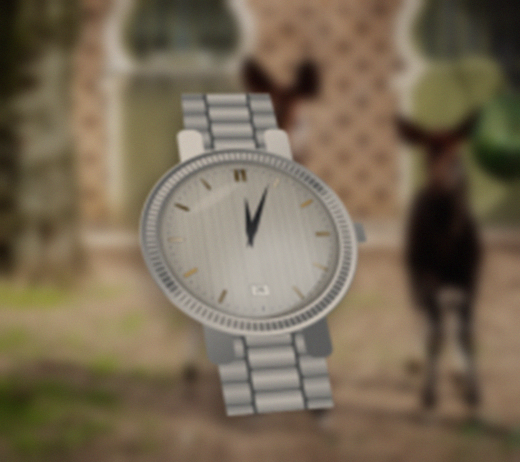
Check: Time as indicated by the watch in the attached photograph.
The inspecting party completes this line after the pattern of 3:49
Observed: 12:04
